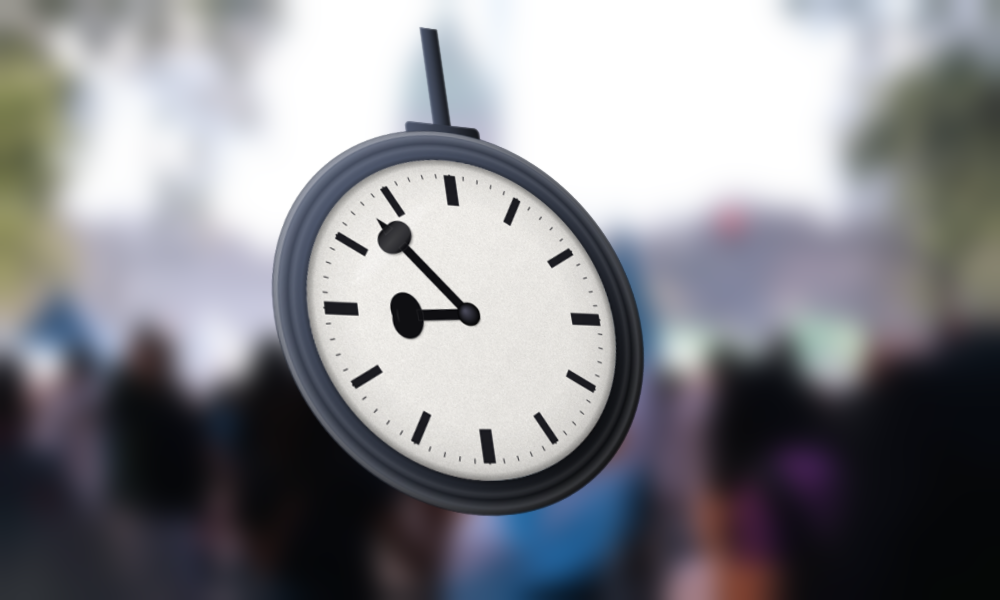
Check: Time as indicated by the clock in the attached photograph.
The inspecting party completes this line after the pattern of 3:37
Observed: 8:53
